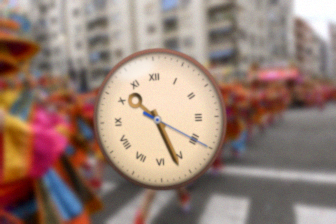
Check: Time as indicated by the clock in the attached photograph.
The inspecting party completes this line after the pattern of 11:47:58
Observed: 10:26:20
